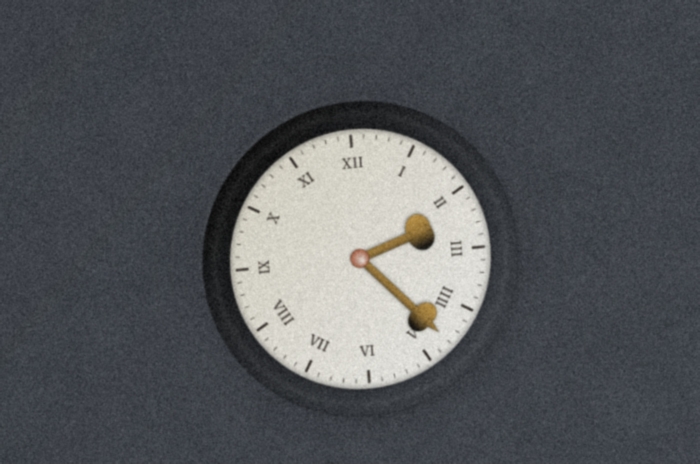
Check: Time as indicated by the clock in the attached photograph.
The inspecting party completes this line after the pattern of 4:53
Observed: 2:23
